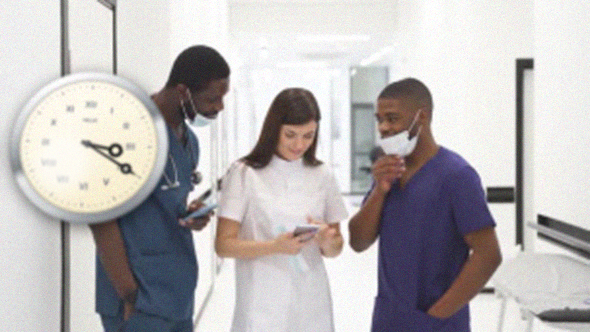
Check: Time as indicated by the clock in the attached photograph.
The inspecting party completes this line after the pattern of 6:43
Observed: 3:20
